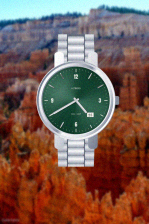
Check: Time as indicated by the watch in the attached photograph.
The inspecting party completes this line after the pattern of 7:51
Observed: 4:40
